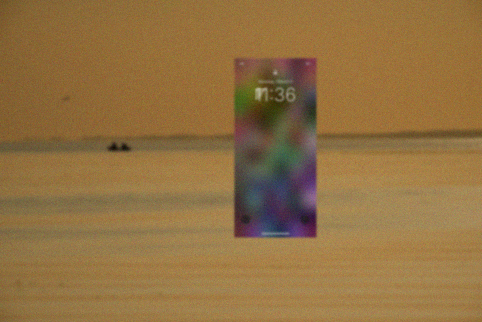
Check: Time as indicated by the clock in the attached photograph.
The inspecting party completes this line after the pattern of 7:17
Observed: 11:36
